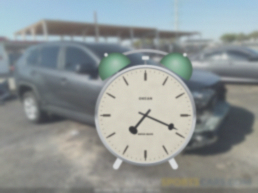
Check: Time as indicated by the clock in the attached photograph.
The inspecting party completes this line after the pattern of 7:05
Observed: 7:19
